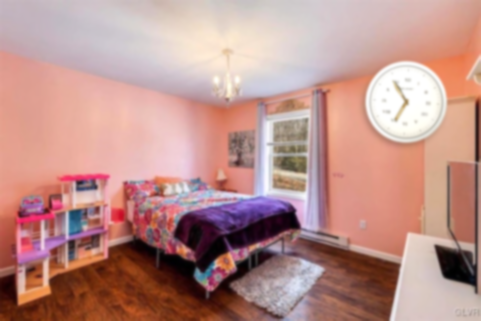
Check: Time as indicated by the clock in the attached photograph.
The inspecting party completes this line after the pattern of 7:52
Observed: 6:54
